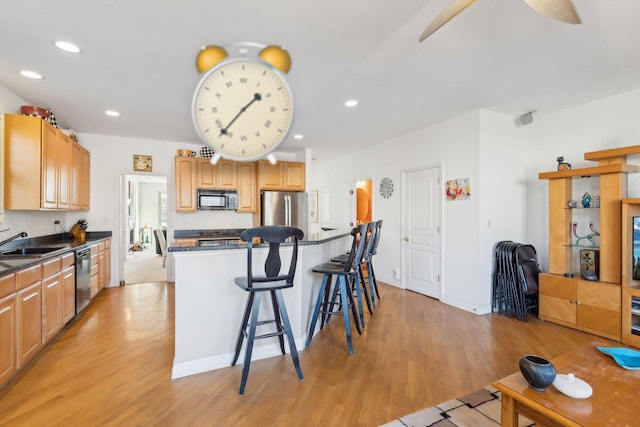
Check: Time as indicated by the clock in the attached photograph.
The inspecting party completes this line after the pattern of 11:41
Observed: 1:37
